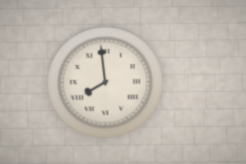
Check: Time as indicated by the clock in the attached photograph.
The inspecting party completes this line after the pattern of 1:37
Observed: 7:59
